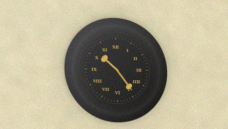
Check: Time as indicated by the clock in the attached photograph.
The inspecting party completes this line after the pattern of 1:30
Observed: 10:24
